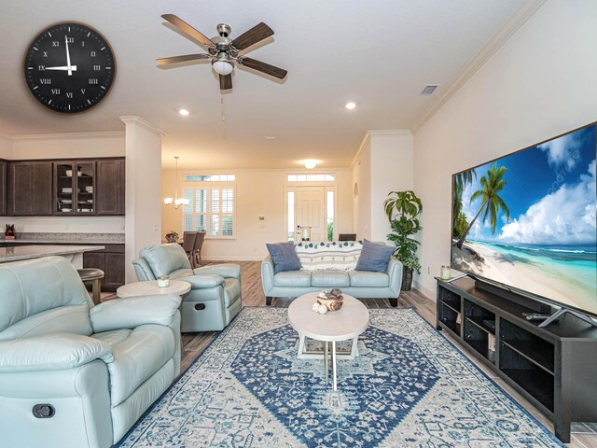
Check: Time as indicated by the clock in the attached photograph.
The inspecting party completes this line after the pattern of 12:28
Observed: 8:59
